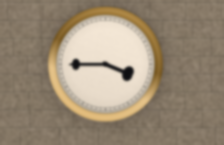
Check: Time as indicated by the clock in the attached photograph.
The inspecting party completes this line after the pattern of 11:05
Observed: 3:45
